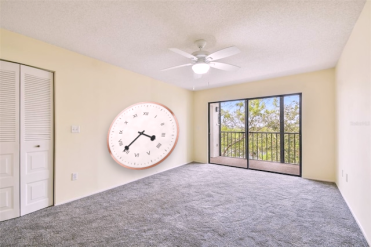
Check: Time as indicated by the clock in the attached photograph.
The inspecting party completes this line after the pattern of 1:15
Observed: 3:36
